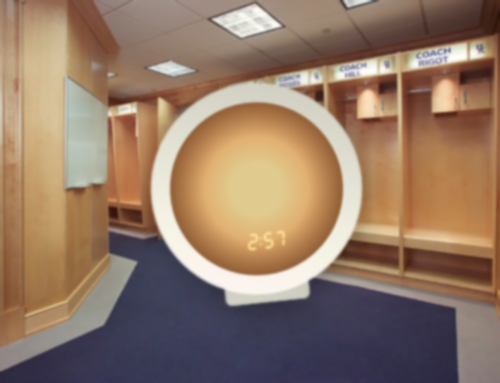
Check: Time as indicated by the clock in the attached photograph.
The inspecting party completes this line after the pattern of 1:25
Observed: 2:57
